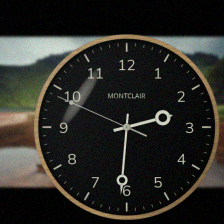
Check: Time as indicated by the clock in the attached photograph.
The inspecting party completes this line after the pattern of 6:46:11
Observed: 2:30:49
